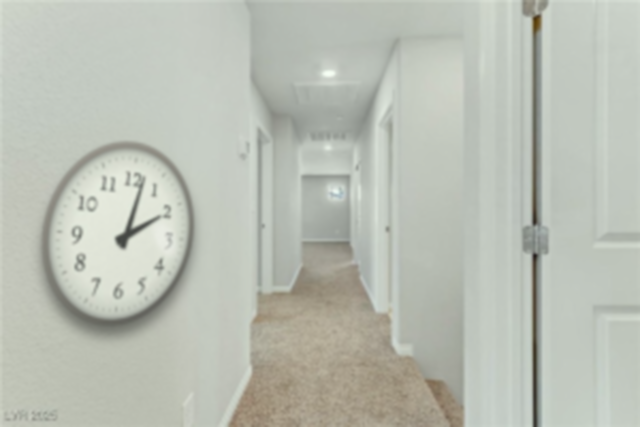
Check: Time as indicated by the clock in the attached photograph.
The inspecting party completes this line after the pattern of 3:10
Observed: 2:02
